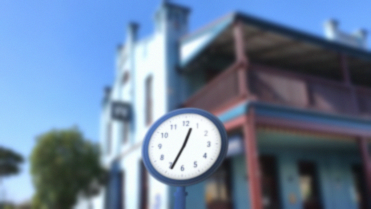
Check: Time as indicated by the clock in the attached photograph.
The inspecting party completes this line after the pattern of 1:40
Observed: 12:34
